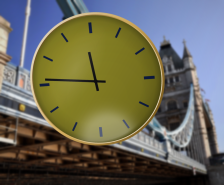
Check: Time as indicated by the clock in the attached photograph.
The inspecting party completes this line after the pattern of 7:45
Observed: 11:46
